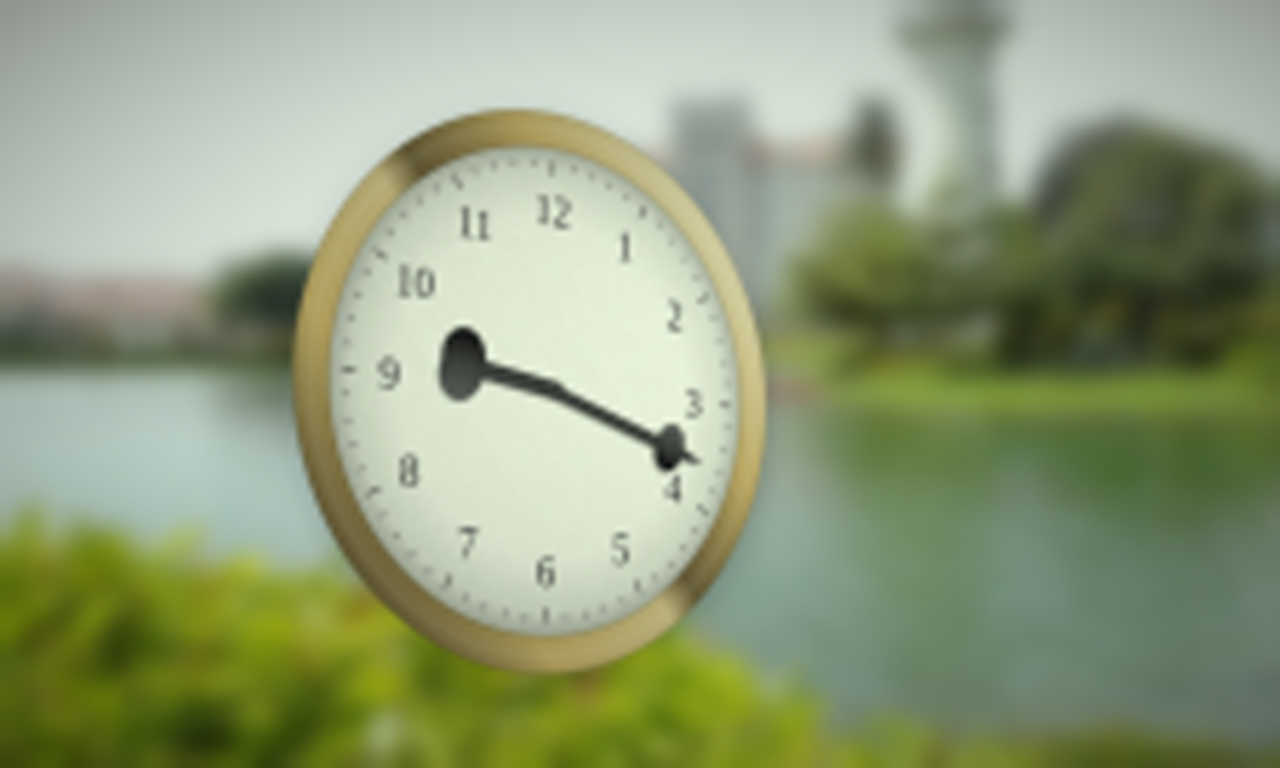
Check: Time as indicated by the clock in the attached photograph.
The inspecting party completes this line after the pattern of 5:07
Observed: 9:18
